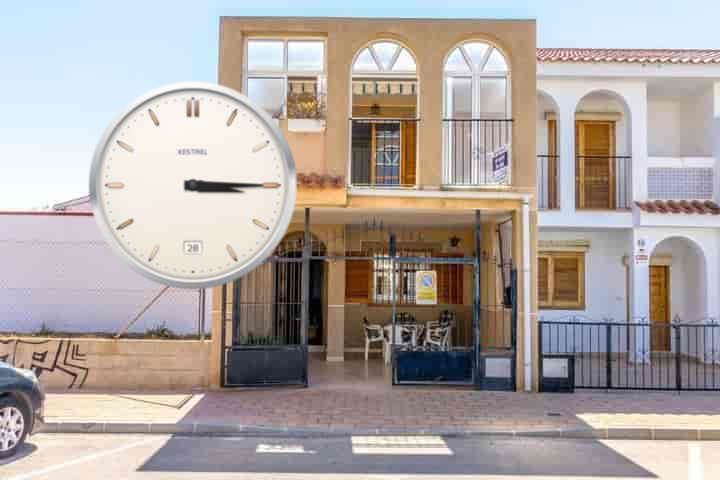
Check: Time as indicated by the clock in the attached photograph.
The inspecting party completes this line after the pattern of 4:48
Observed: 3:15
